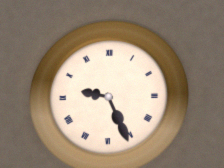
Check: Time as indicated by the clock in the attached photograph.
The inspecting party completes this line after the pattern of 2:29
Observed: 9:26
